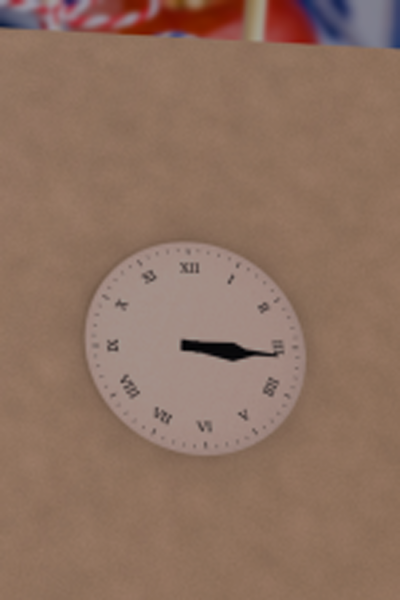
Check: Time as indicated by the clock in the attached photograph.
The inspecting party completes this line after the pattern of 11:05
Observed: 3:16
